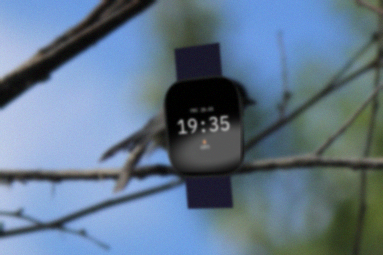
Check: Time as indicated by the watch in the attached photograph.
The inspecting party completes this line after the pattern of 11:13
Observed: 19:35
